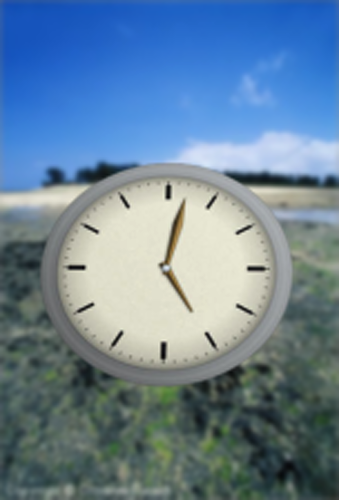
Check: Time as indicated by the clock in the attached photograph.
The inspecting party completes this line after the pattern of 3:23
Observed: 5:02
